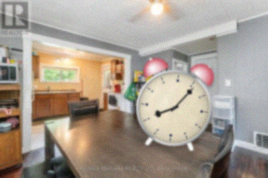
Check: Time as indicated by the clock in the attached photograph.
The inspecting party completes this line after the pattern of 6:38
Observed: 8:06
